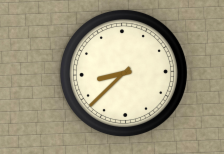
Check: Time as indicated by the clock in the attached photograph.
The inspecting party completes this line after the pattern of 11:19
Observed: 8:38
